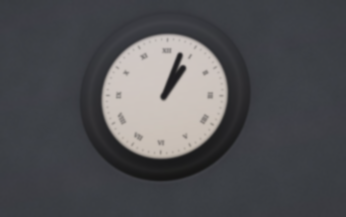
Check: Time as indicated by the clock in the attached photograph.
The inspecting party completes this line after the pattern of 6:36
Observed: 1:03
